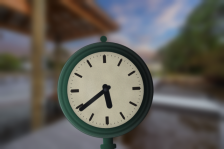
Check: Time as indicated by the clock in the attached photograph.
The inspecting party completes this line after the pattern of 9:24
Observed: 5:39
